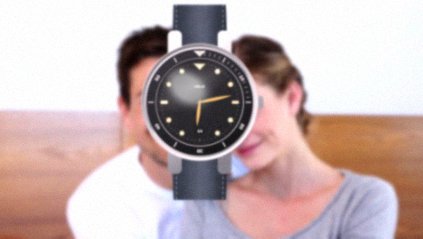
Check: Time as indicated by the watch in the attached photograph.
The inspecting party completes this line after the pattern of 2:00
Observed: 6:13
